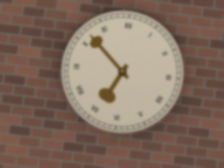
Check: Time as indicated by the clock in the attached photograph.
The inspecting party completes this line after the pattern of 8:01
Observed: 6:52
